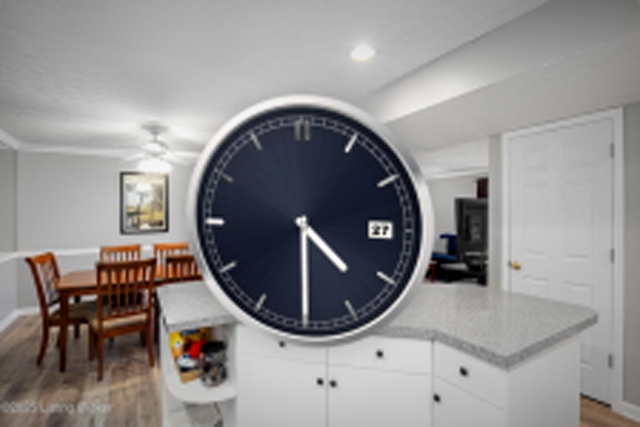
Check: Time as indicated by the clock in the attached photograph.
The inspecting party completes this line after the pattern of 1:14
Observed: 4:30
